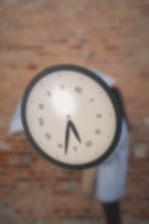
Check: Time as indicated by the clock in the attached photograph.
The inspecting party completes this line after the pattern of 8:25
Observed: 4:28
